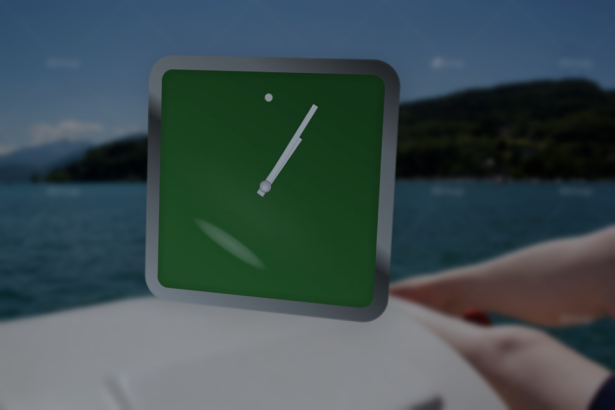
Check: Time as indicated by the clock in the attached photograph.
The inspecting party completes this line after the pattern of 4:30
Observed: 1:05
